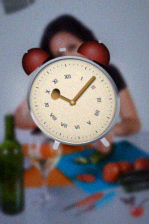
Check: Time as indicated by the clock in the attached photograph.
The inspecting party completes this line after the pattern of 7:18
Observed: 10:08
